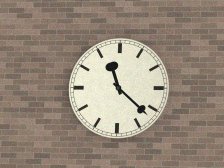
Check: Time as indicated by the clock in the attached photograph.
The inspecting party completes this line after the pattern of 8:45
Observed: 11:22
